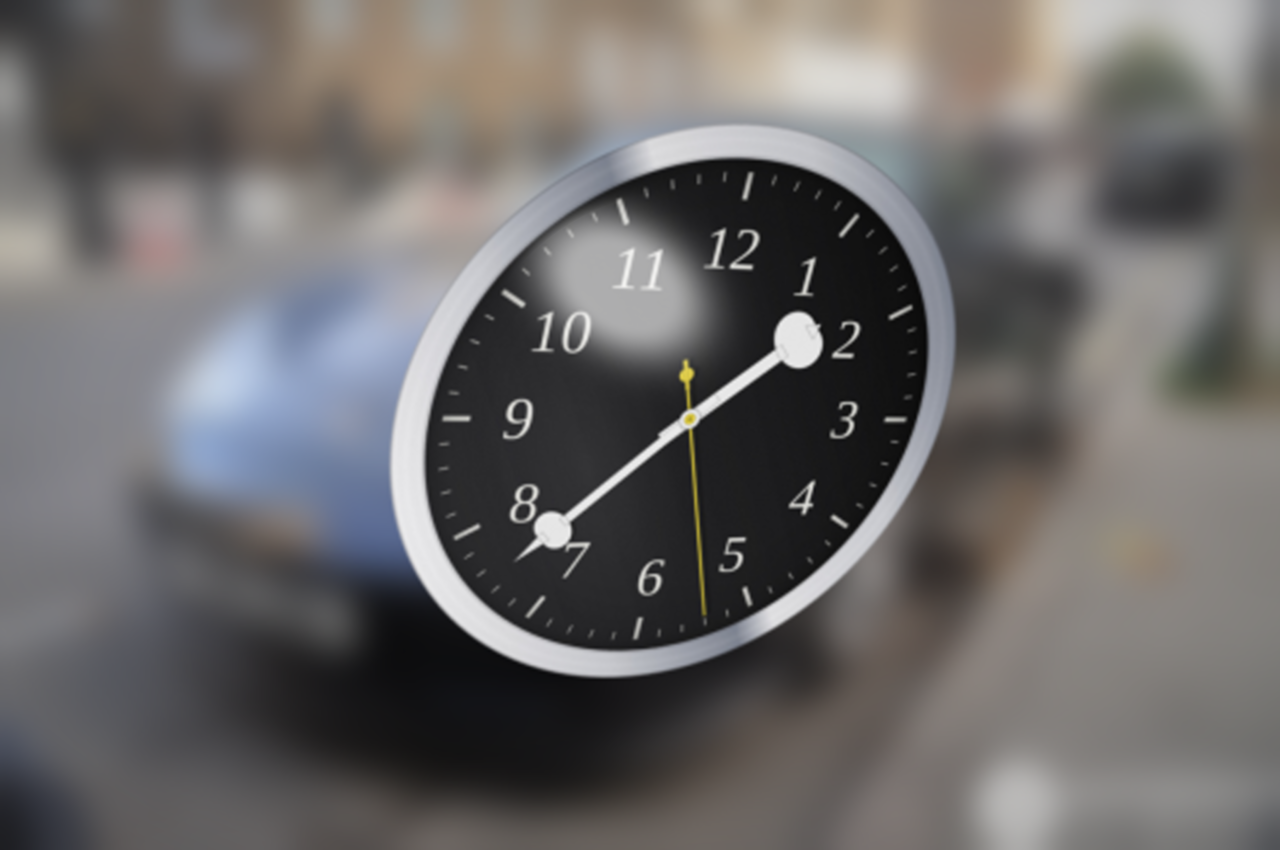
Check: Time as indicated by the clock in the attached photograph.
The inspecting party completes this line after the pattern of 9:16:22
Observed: 1:37:27
